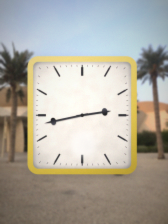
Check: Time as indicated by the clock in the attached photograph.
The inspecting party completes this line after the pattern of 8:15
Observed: 2:43
